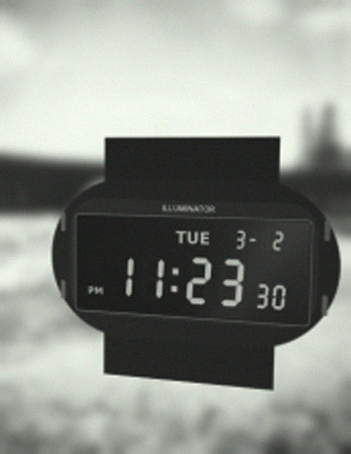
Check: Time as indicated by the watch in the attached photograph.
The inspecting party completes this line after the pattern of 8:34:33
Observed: 11:23:30
